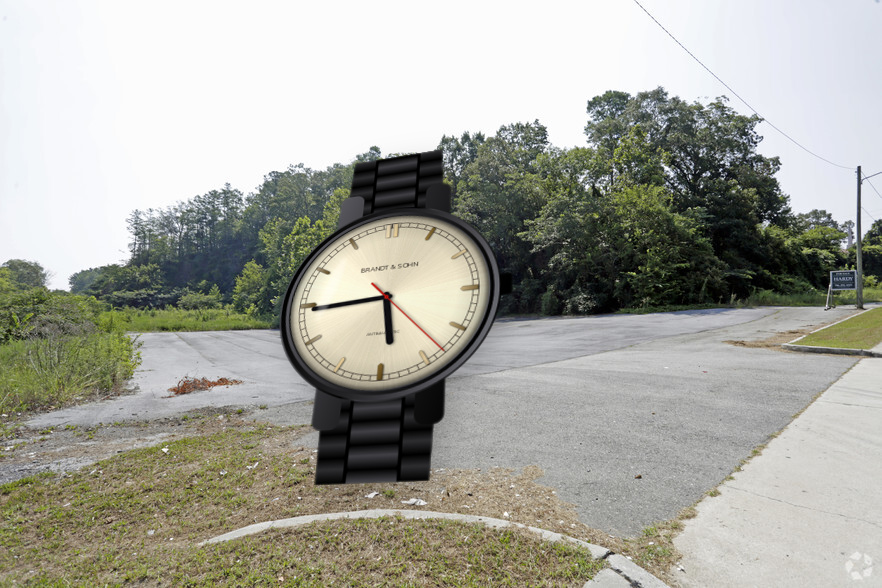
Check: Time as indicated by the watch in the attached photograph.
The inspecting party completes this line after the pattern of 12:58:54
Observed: 5:44:23
